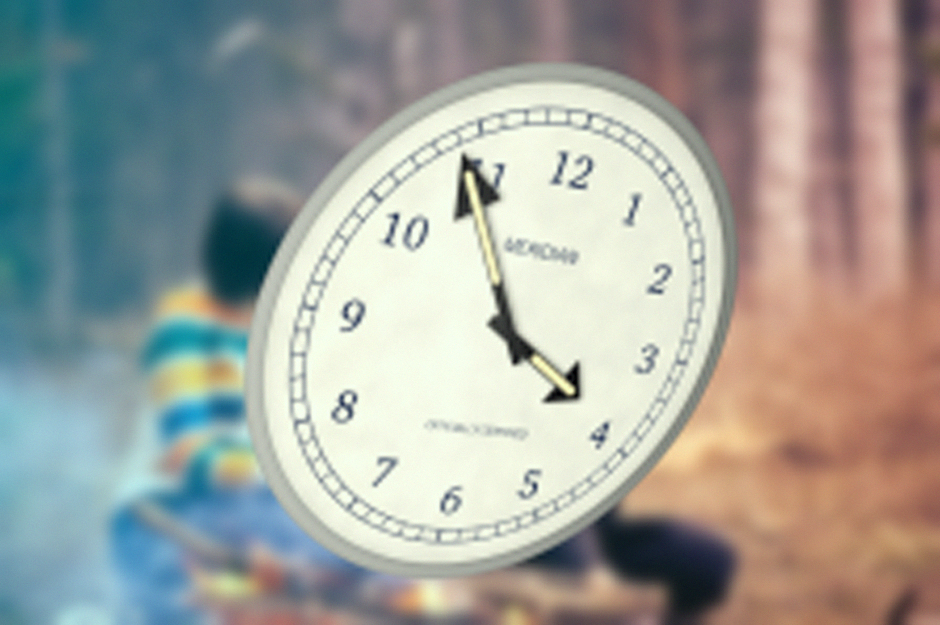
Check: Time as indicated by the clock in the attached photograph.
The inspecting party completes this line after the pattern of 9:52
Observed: 3:54
